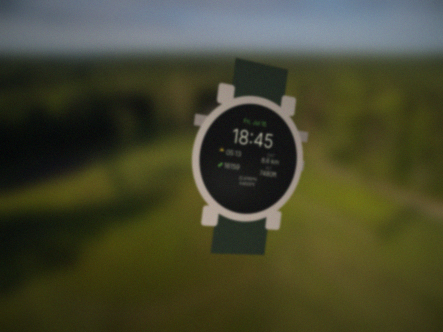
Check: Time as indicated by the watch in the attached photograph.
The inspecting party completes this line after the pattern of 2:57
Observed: 18:45
